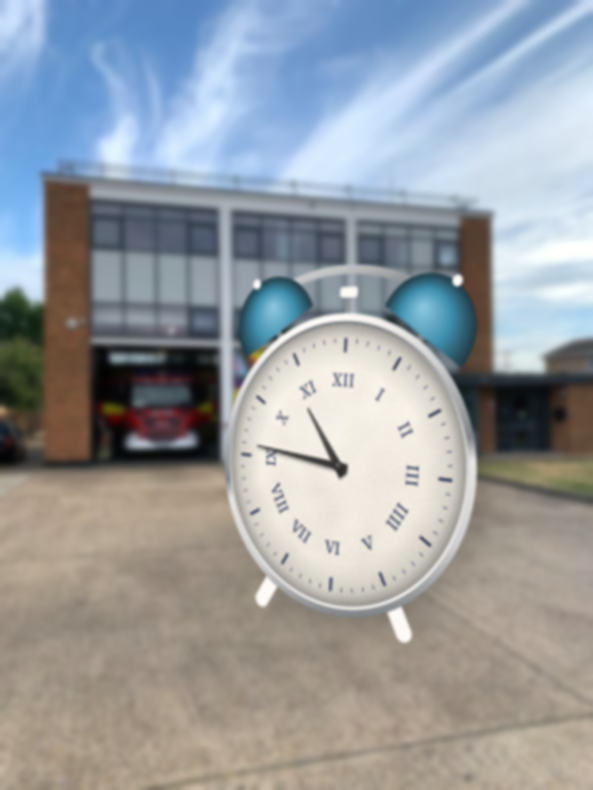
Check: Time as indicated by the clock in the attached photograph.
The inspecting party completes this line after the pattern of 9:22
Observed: 10:46
